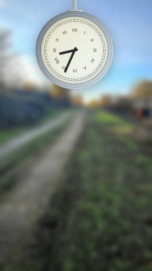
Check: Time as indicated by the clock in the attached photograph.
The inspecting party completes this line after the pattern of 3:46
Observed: 8:34
